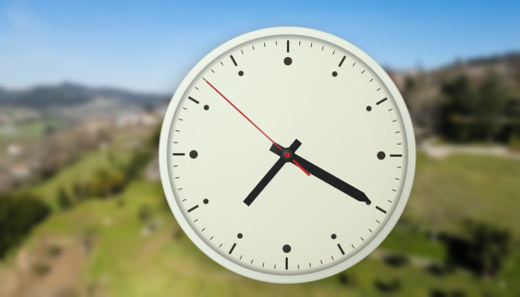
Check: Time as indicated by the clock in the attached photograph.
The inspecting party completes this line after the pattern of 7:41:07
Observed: 7:19:52
